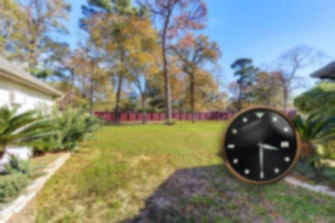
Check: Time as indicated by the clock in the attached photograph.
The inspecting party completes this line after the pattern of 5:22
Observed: 3:30
